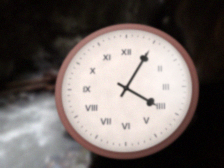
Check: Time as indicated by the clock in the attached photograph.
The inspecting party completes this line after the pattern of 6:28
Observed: 4:05
